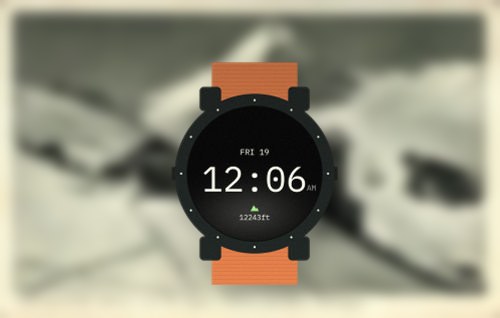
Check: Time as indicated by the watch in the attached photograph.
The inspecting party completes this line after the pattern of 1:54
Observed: 12:06
